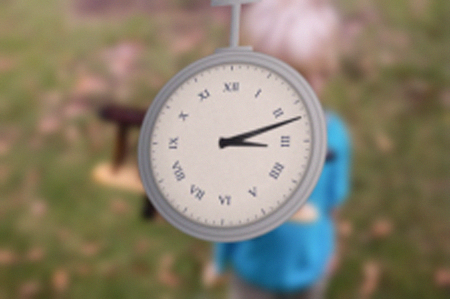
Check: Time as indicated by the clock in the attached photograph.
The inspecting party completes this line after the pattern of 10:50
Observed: 3:12
